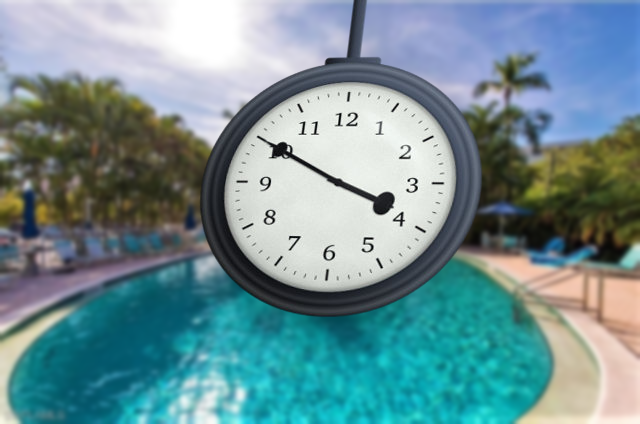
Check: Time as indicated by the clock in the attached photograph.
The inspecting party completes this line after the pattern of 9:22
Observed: 3:50
